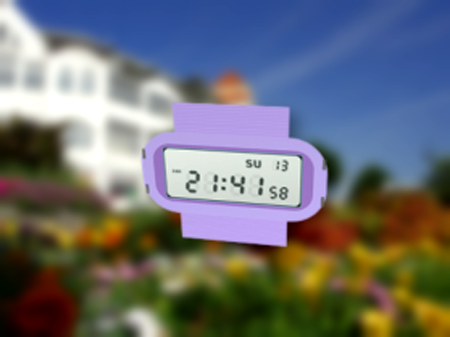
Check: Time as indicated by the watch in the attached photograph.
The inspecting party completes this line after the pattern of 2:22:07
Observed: 21:41:58
